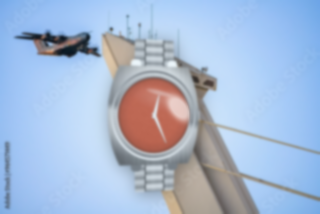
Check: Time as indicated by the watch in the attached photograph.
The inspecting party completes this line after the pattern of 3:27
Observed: 12:26
